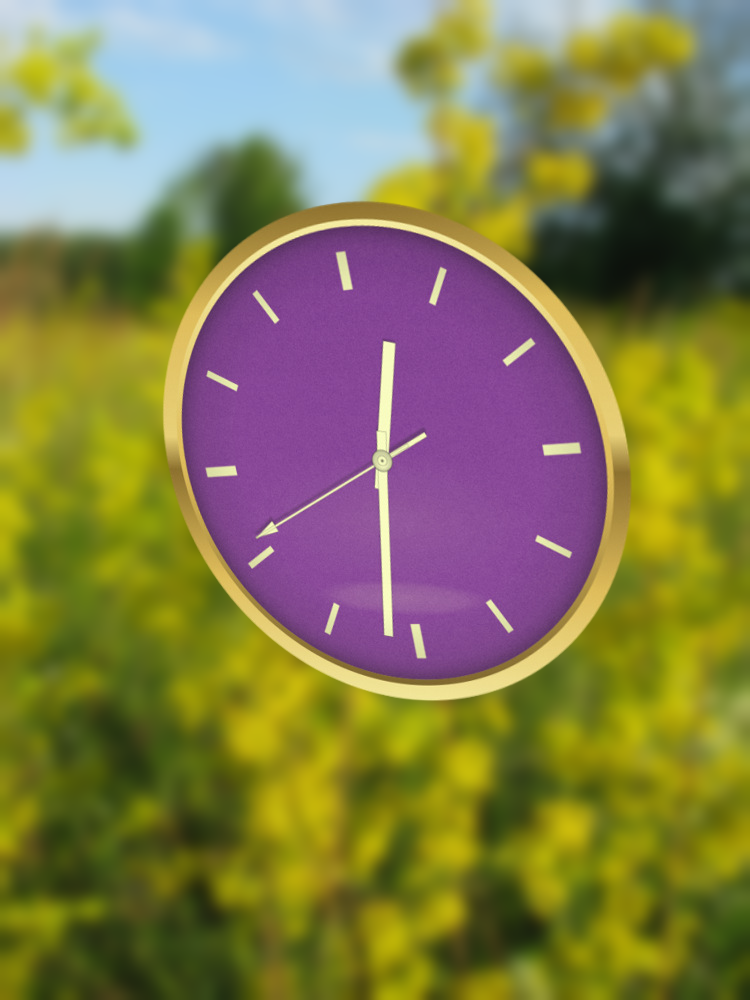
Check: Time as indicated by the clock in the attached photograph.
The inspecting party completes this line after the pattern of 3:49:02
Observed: 12:31:41
